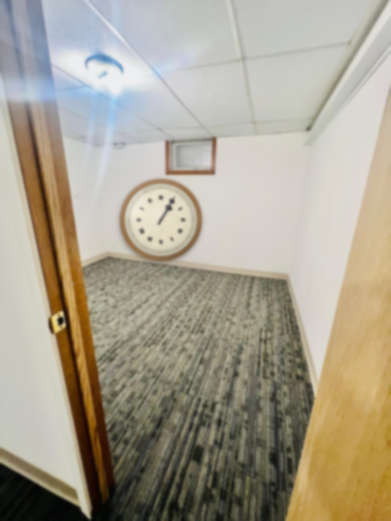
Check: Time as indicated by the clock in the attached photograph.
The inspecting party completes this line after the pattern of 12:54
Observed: 1:05
